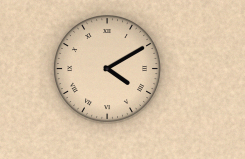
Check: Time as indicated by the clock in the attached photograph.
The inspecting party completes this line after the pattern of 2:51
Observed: 4:10
